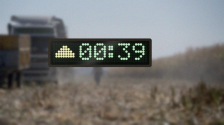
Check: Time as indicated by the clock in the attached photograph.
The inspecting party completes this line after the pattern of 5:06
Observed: 0:39
